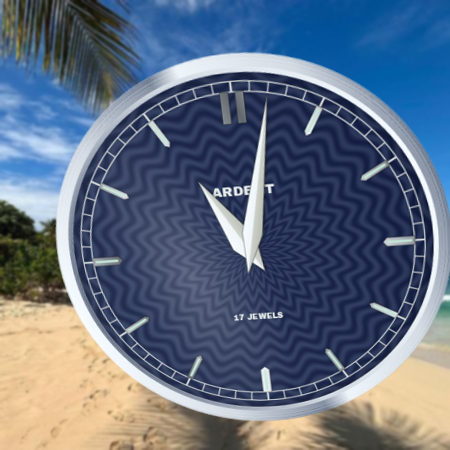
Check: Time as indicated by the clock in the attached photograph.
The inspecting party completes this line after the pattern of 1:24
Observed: 11:02
